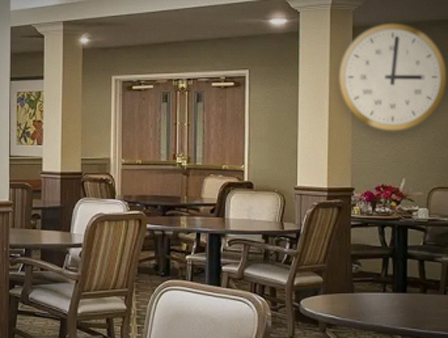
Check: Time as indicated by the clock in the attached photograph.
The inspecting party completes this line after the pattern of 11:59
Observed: 3:01
